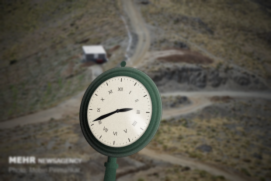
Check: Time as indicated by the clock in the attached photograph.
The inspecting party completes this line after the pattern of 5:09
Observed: 2:41
